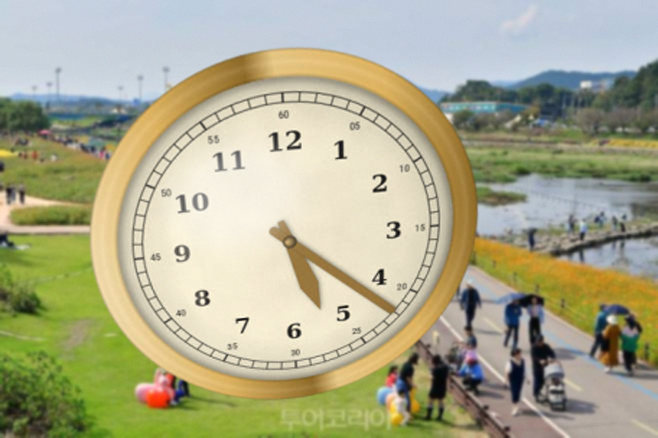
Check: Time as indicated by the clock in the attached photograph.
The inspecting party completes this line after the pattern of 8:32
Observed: 5:22
